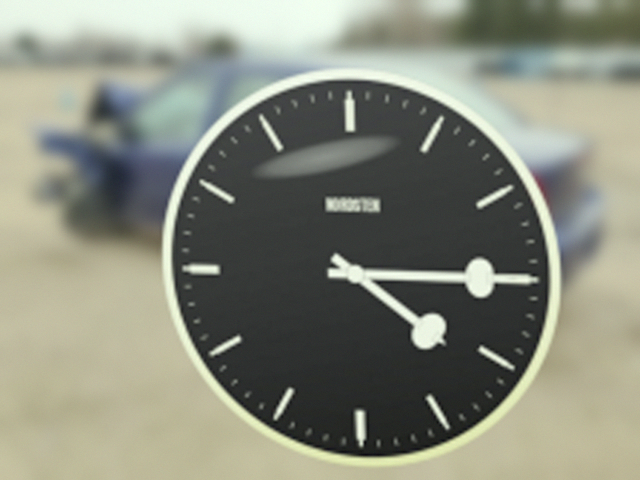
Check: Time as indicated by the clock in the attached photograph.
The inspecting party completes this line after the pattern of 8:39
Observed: 4:15
